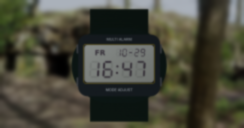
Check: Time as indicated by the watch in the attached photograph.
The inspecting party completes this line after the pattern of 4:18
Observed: 16:47
